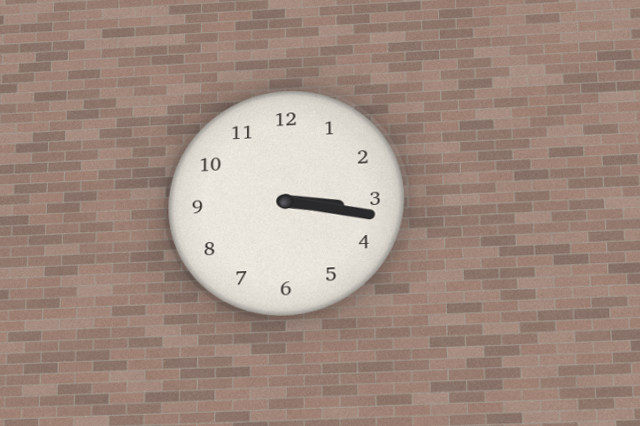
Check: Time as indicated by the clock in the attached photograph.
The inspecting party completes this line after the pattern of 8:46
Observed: 3:17
